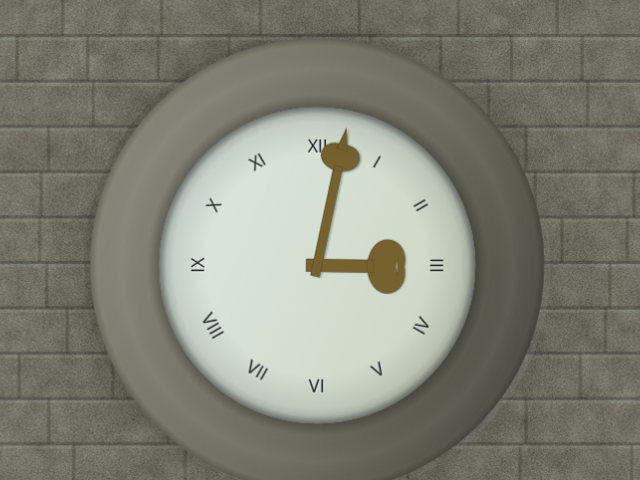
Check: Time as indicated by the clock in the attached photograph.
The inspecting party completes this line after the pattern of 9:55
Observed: 3:02
